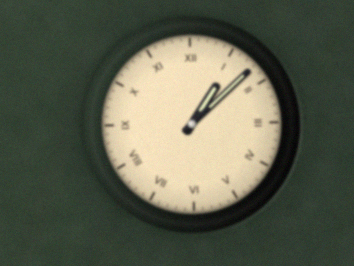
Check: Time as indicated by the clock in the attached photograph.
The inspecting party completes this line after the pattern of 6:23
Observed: 1:08
